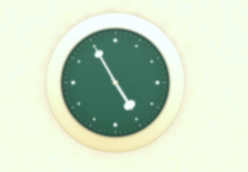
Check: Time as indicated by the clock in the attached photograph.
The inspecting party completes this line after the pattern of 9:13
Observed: 4:55
